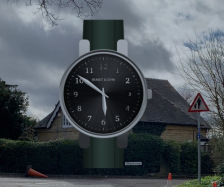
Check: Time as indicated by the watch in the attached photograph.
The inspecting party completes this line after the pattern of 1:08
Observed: 5:51
